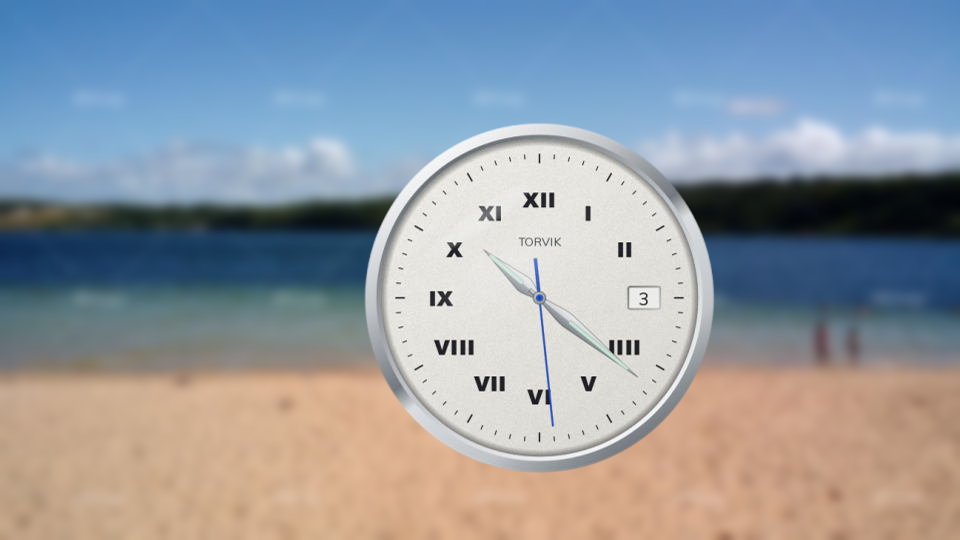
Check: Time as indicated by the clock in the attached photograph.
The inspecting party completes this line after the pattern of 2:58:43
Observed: 10:21:29
